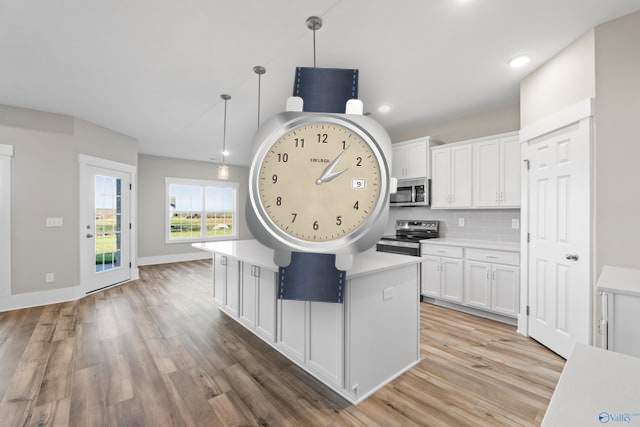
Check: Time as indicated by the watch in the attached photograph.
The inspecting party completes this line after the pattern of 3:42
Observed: 2:06
